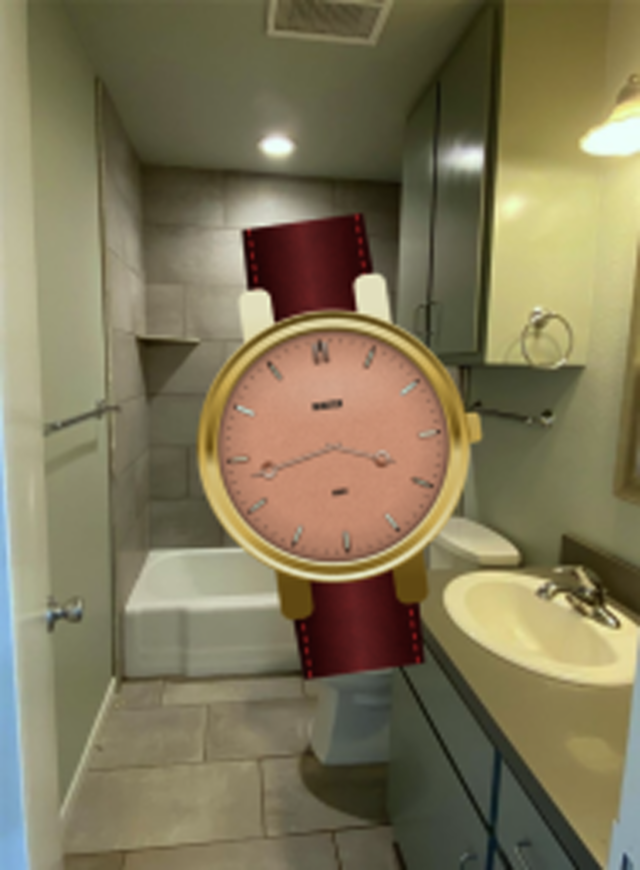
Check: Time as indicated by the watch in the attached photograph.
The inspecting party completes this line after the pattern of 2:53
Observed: 3:43
